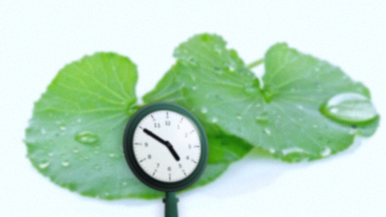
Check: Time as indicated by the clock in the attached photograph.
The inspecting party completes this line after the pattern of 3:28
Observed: 4:50
